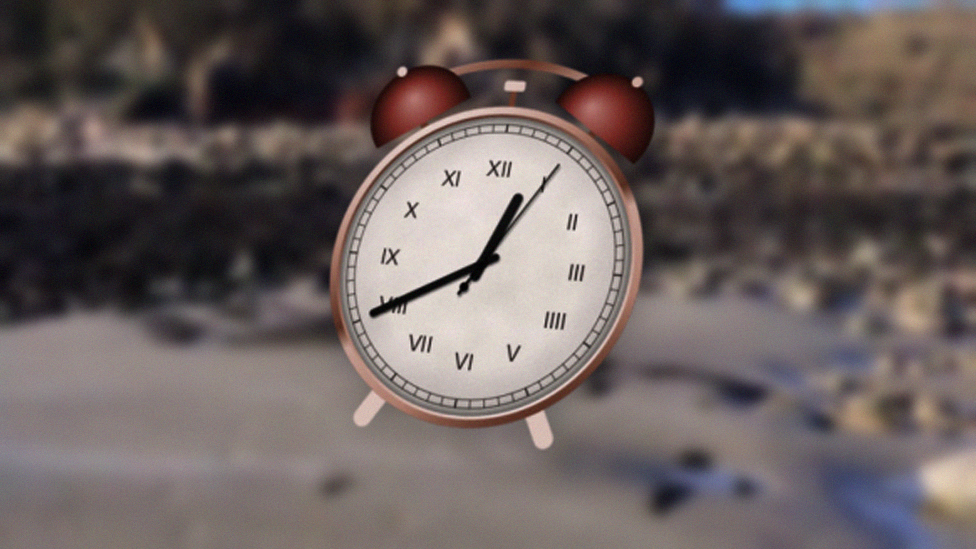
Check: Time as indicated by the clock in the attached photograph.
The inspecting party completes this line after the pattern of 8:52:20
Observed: 12:40:05
